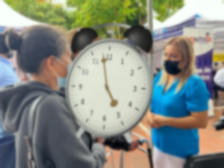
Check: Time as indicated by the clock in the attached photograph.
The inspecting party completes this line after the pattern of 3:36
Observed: 4:58
